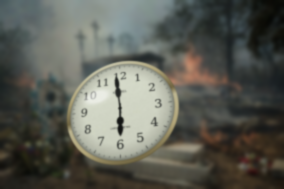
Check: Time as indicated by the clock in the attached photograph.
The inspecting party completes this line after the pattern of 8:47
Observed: 5:59
